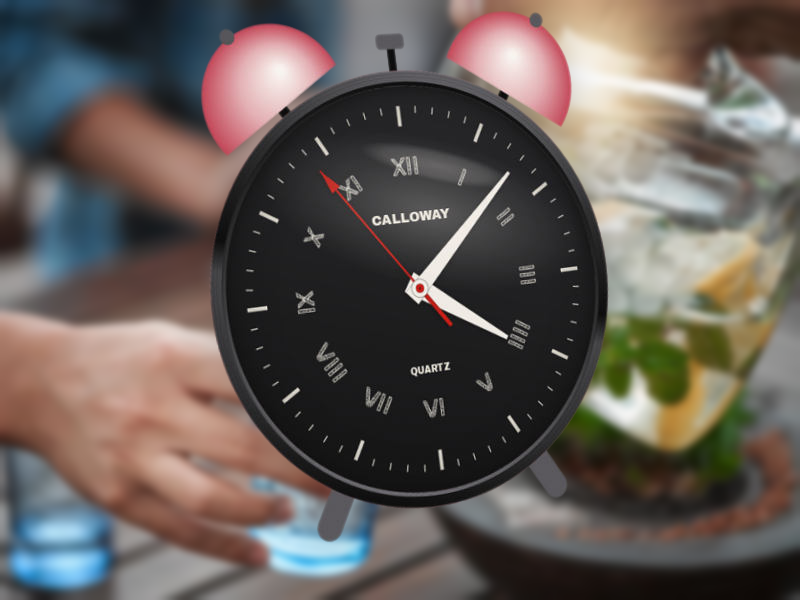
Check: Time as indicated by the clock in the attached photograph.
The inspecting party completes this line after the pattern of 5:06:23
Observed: 4:07:54
